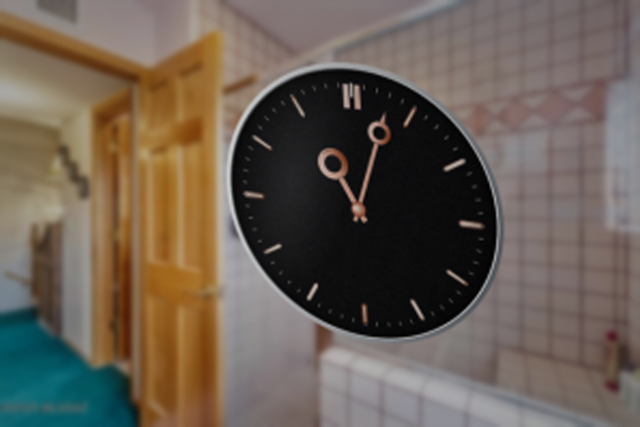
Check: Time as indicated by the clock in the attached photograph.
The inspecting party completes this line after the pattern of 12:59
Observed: 11:03
